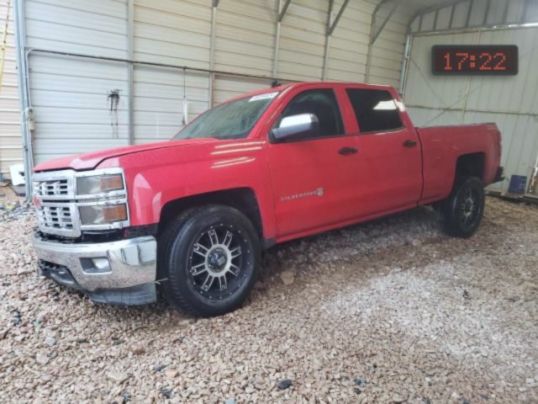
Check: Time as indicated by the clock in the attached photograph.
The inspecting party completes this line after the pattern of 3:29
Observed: 17:22
